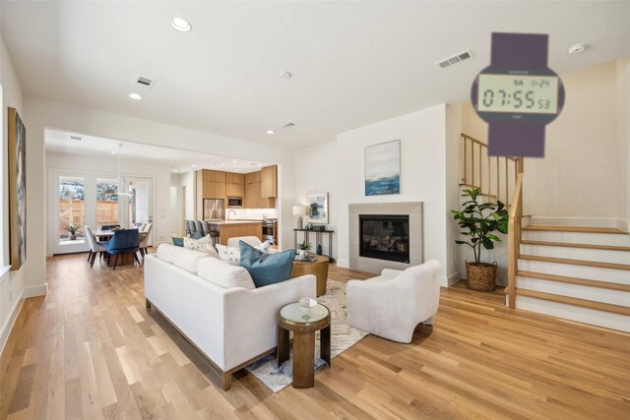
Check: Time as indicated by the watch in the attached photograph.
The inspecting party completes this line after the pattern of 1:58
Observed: 7:55
